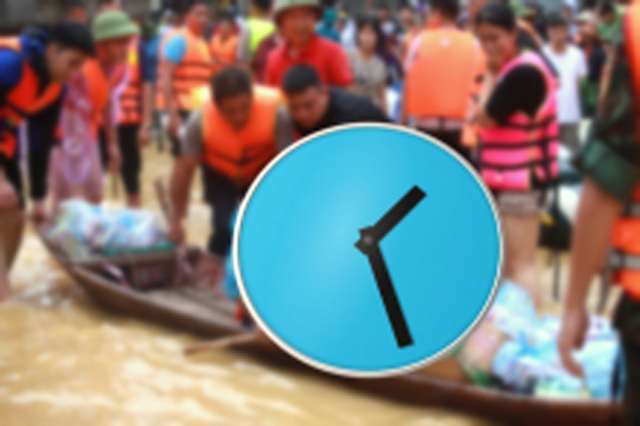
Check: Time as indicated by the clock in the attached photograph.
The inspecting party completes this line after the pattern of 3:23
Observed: 1:27
